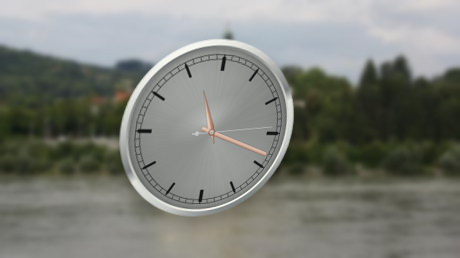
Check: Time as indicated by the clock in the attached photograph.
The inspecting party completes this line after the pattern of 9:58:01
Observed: 11:18:14
